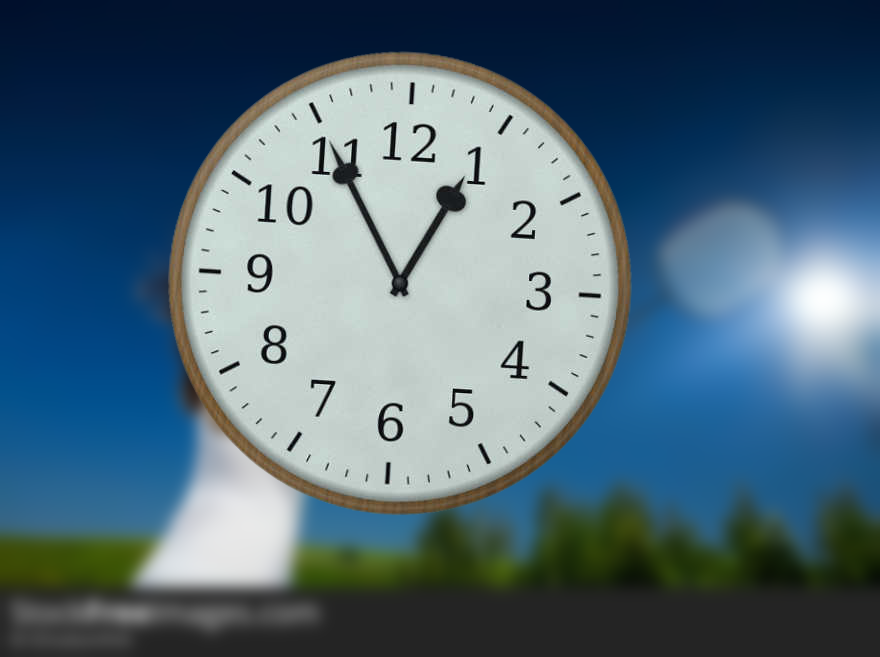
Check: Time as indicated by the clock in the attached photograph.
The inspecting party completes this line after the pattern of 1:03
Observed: 12:55
